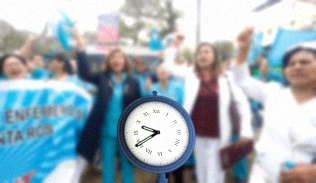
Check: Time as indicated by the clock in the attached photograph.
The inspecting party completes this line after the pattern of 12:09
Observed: 9:40
